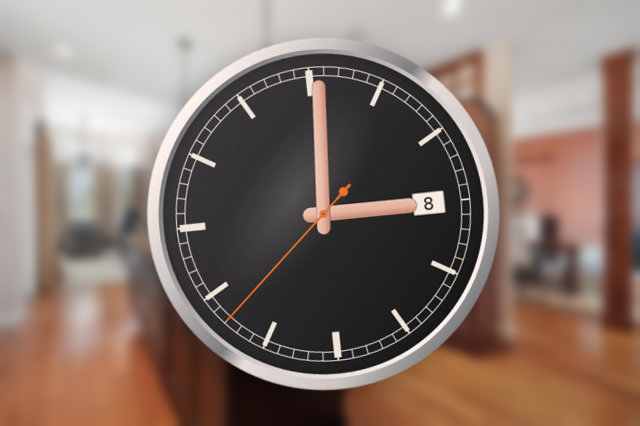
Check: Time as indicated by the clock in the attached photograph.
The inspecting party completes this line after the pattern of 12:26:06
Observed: 3:00:38
